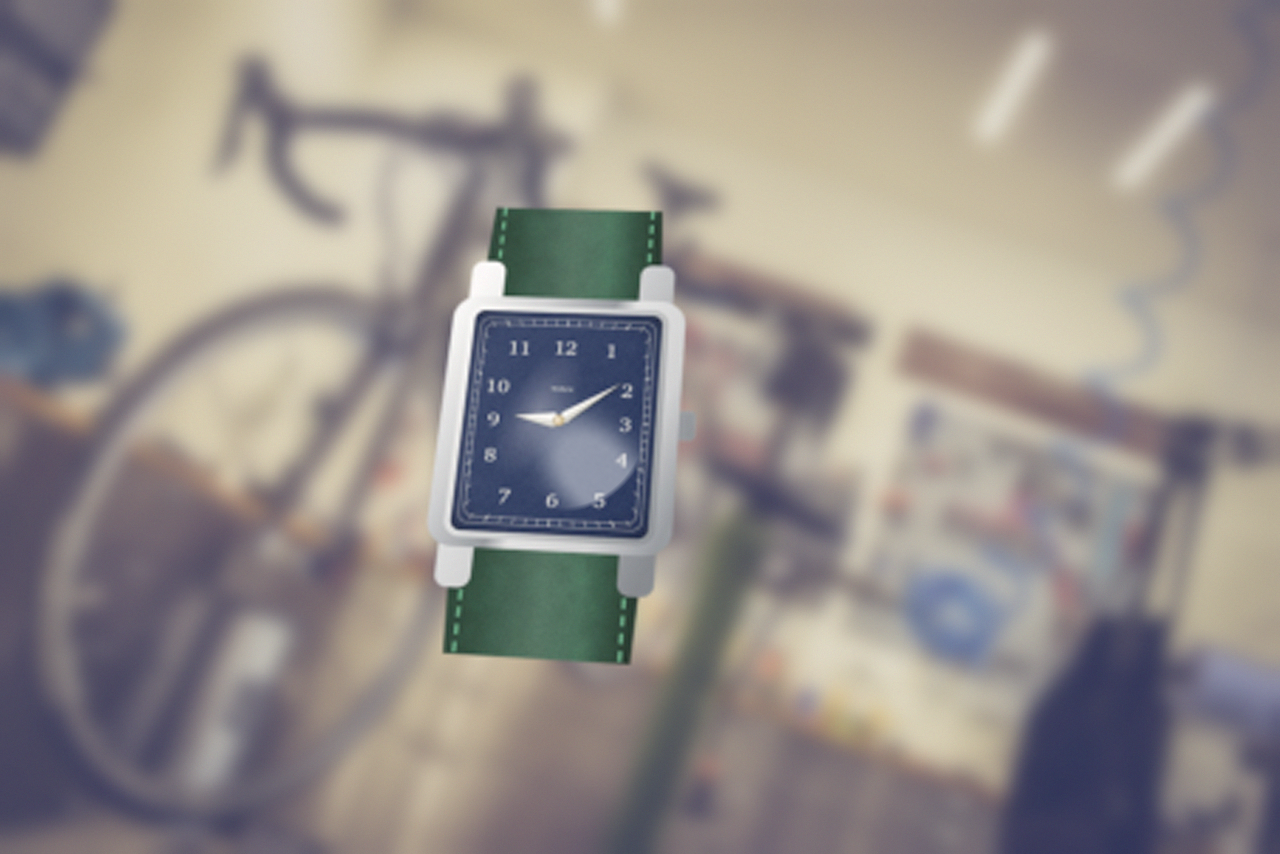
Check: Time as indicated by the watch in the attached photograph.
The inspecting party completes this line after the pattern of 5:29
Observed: 9:09
